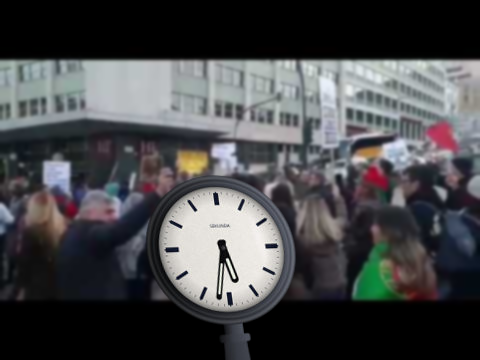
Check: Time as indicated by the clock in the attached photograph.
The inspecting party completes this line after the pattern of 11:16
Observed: 5:32
